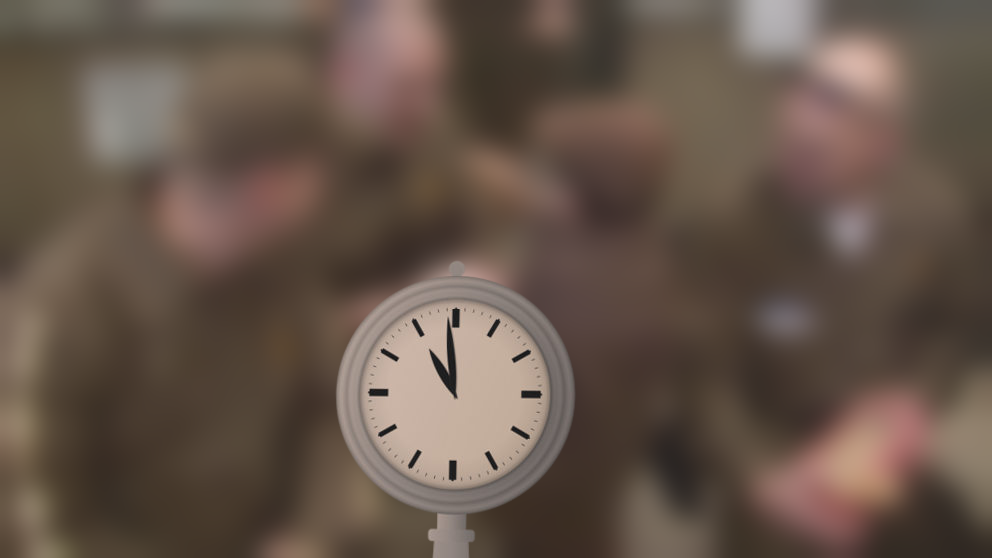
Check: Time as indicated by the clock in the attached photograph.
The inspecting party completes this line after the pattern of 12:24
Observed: 10:59
